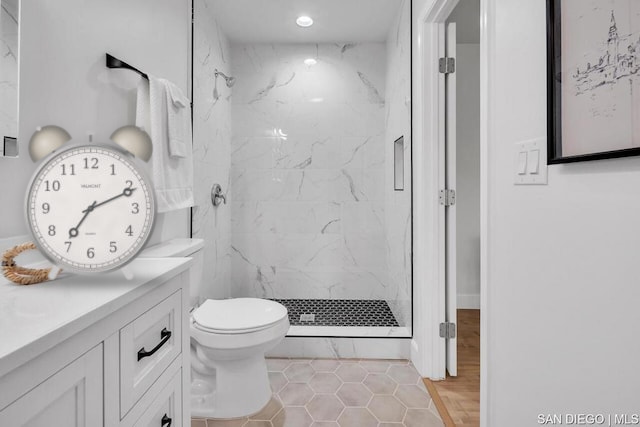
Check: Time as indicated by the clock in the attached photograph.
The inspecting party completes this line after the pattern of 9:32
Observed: 7:11
